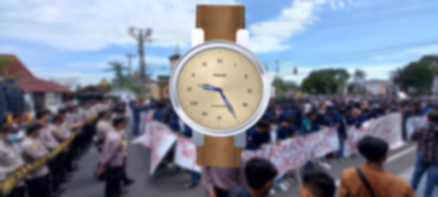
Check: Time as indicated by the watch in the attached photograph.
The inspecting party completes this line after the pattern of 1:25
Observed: 9:25
